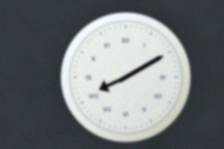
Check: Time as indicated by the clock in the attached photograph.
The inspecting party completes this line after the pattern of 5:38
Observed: 8:10
